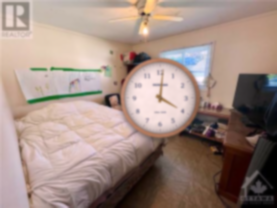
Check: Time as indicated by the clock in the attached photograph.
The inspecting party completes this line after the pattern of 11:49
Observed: 4:01
